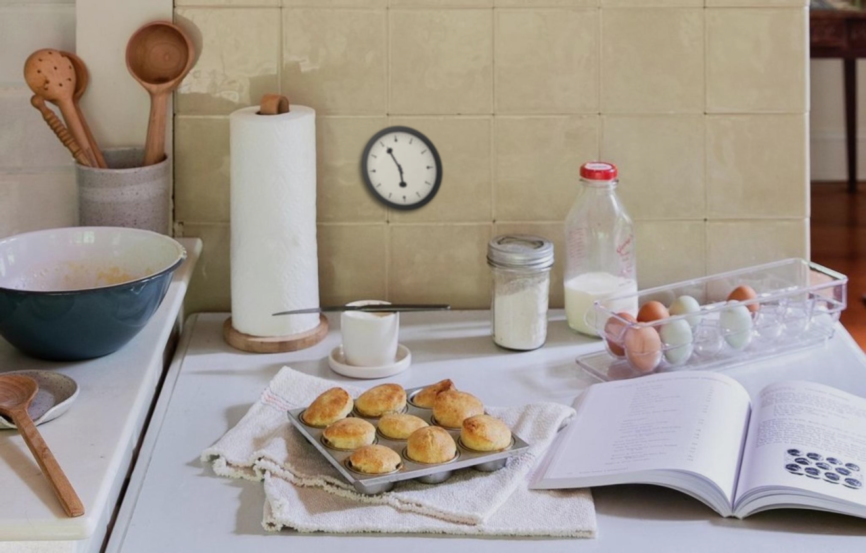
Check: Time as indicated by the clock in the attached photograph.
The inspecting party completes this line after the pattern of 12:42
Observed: 5:56
